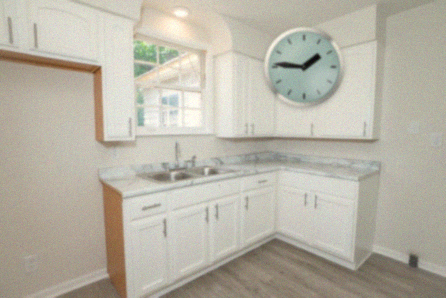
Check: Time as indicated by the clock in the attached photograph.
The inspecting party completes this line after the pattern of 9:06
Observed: 1:46
